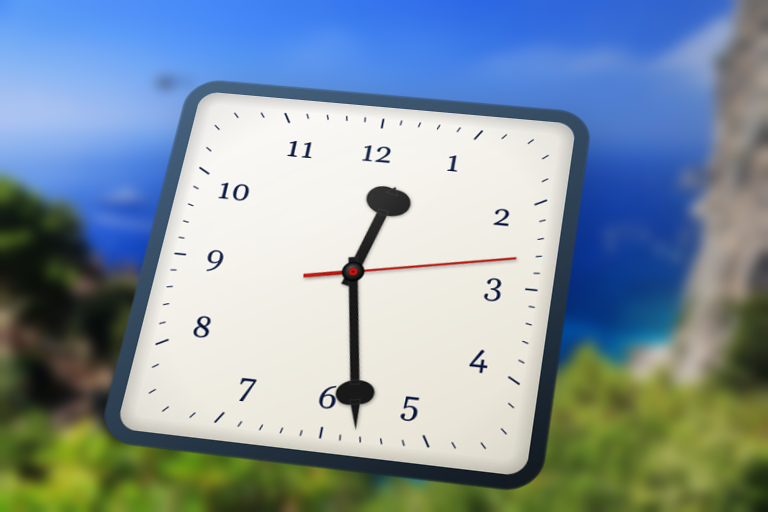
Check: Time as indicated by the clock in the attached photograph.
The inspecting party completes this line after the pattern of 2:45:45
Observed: 12:28:13
